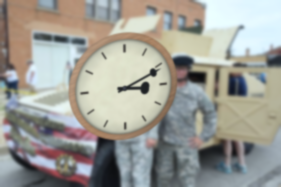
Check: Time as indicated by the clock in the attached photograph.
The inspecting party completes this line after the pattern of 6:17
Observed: 3:11
